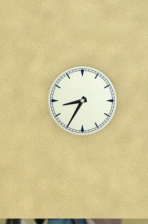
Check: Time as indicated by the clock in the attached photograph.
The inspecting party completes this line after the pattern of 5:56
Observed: 8:35
